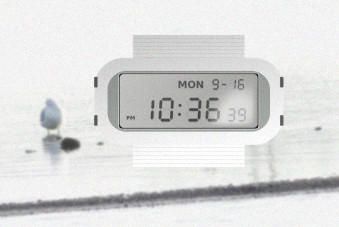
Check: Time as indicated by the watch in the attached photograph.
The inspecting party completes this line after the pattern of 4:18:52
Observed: 10:36:39
